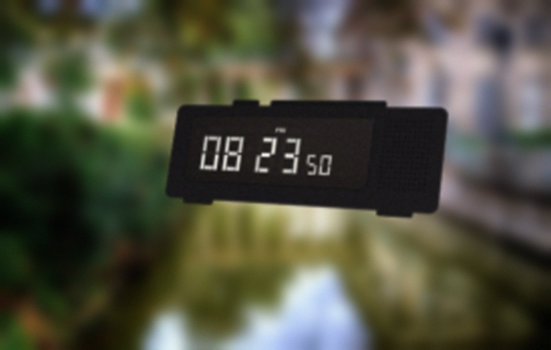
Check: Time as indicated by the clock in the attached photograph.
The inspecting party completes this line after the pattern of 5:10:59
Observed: 8:23:50
